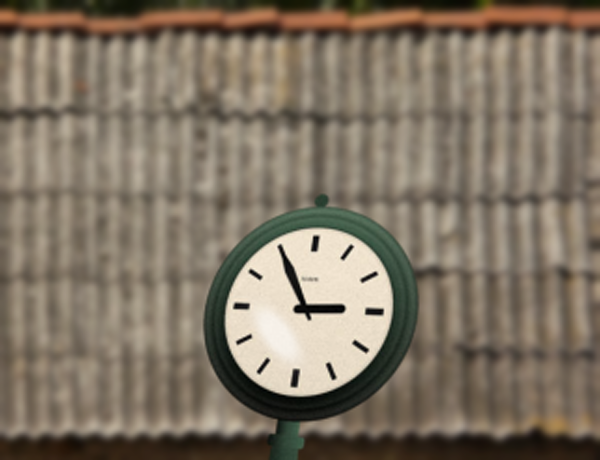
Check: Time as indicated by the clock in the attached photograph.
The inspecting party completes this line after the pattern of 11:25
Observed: 2:55
